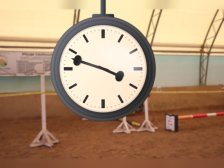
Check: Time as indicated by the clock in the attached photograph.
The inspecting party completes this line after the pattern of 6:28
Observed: 3:48
